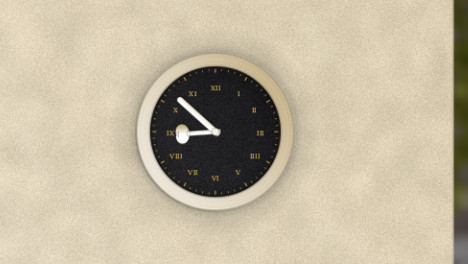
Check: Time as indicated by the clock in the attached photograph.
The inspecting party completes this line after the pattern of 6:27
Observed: 8:52
